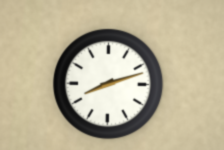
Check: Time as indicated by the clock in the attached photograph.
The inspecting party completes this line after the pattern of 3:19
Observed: 8:12
